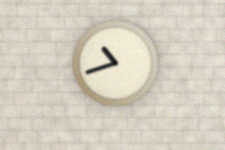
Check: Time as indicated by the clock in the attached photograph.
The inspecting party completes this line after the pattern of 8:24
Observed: 10:42
